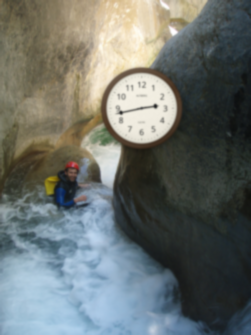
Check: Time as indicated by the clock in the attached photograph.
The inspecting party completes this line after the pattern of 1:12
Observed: 2:43
